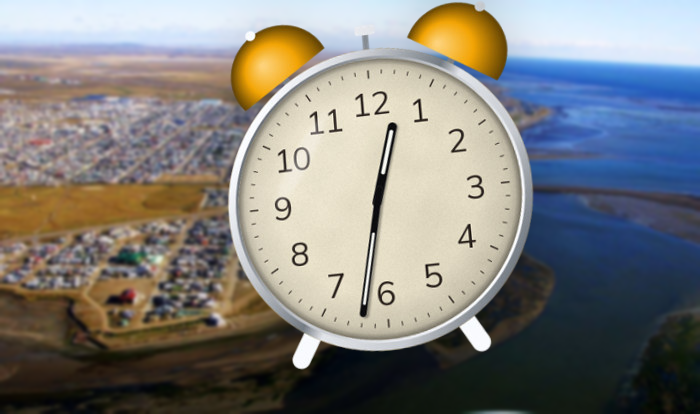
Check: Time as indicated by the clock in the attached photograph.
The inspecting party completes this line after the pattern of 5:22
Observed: 12:32
